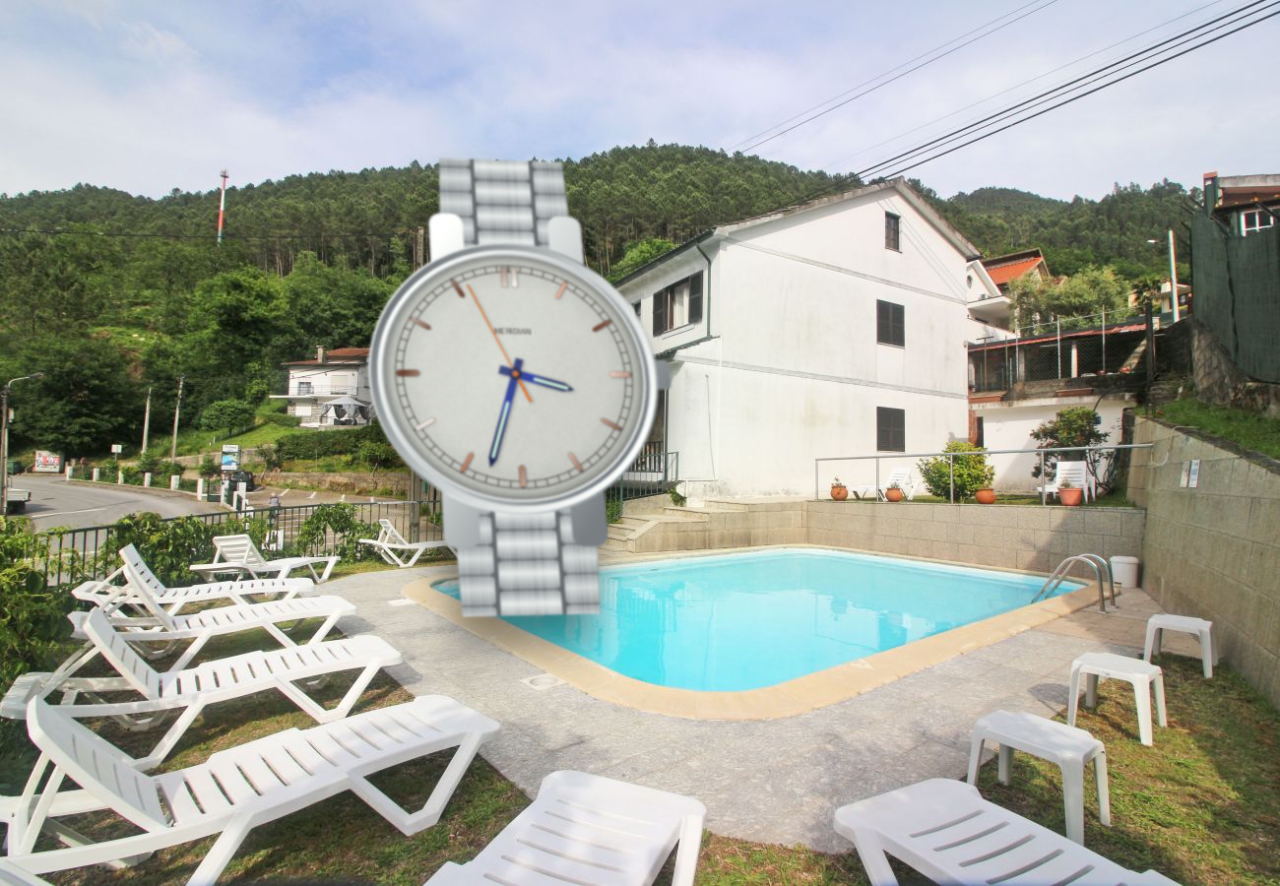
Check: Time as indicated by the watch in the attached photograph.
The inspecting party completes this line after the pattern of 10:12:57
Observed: 3:32:56
